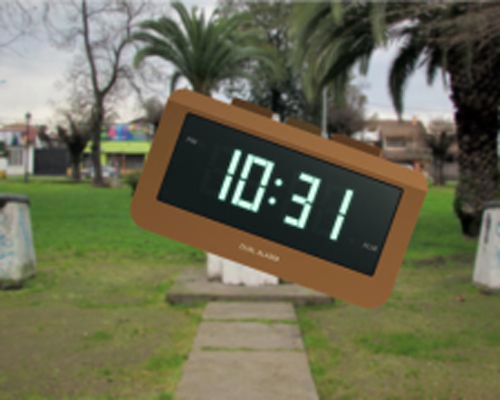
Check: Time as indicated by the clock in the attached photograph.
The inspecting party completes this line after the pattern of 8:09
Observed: 10:31
